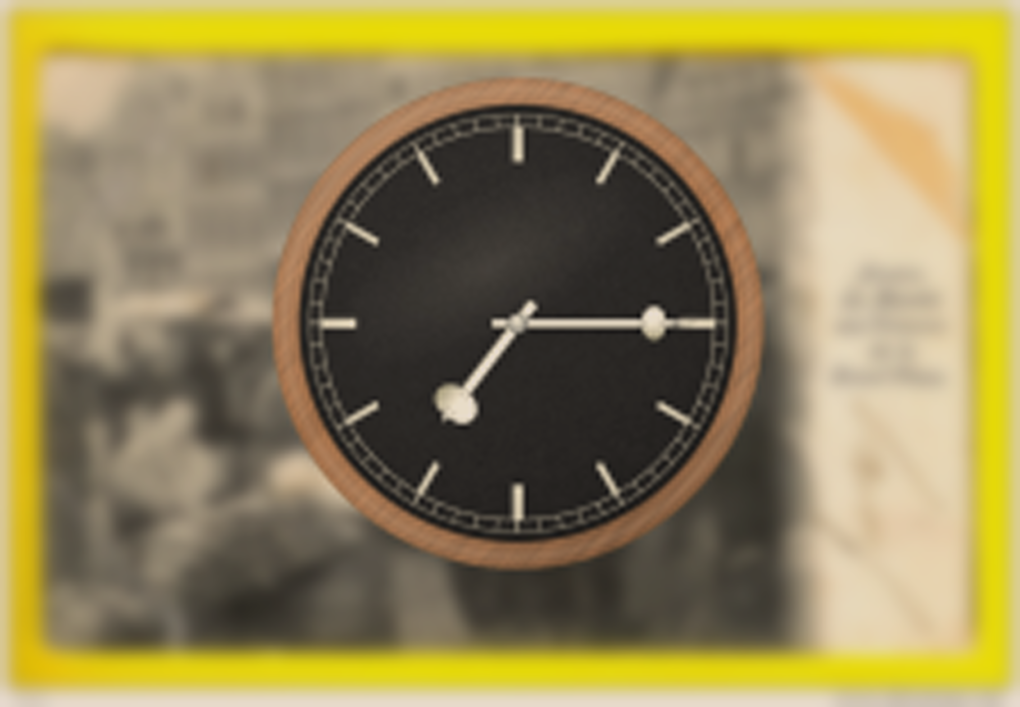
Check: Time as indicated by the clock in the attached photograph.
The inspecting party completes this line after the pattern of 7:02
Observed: 7:15
